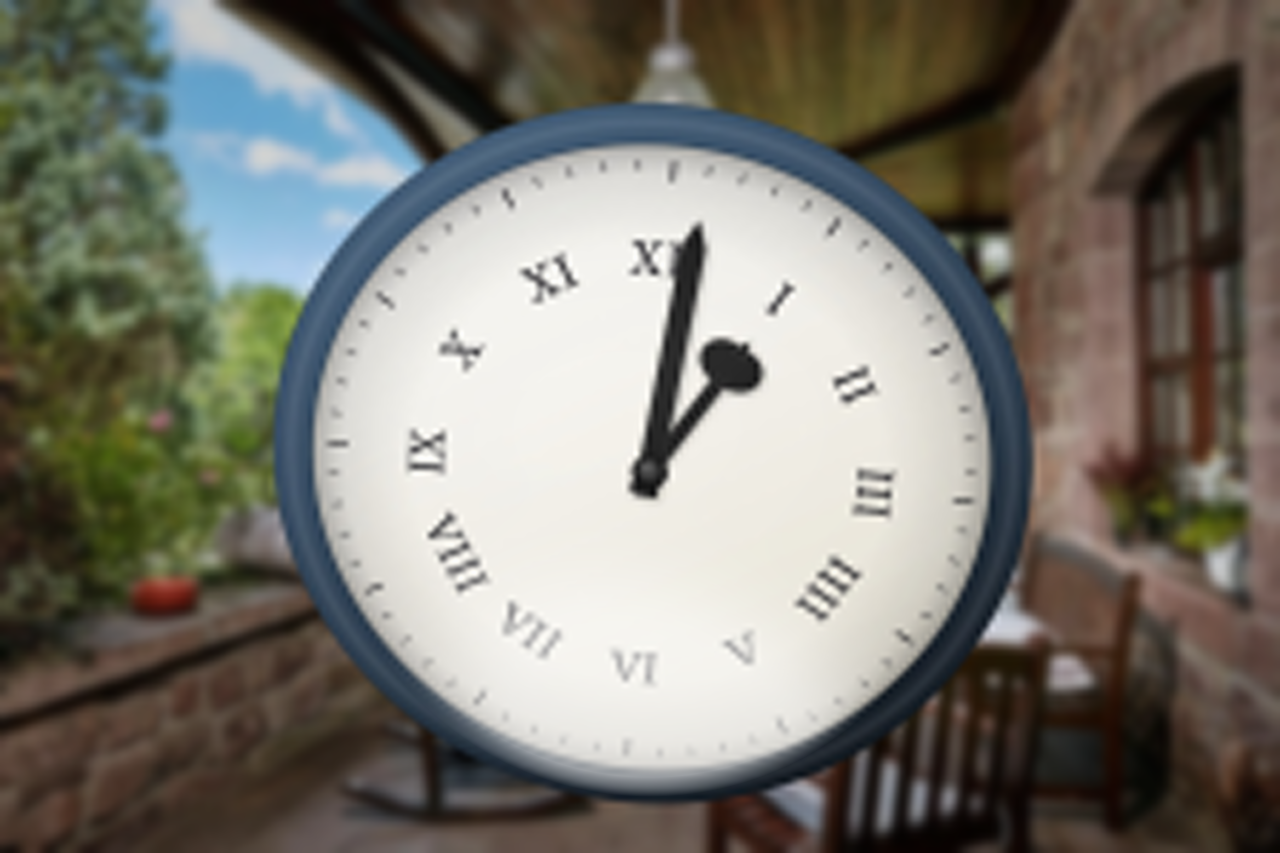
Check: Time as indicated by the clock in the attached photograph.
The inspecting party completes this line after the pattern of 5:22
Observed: 1:01
